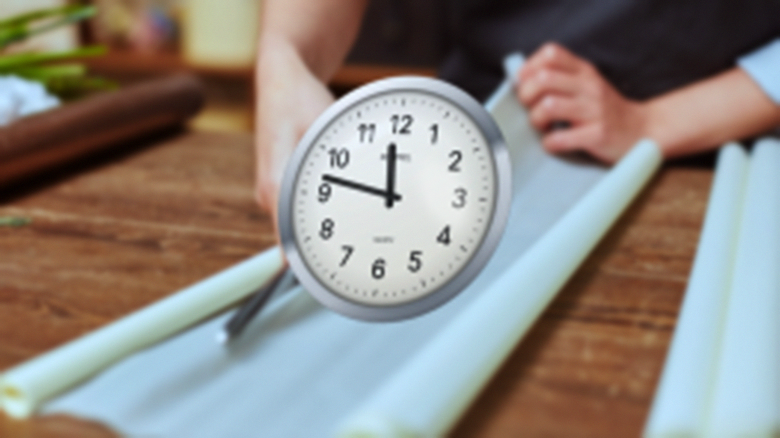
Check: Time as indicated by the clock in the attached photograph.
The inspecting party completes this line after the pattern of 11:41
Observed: 11:47
